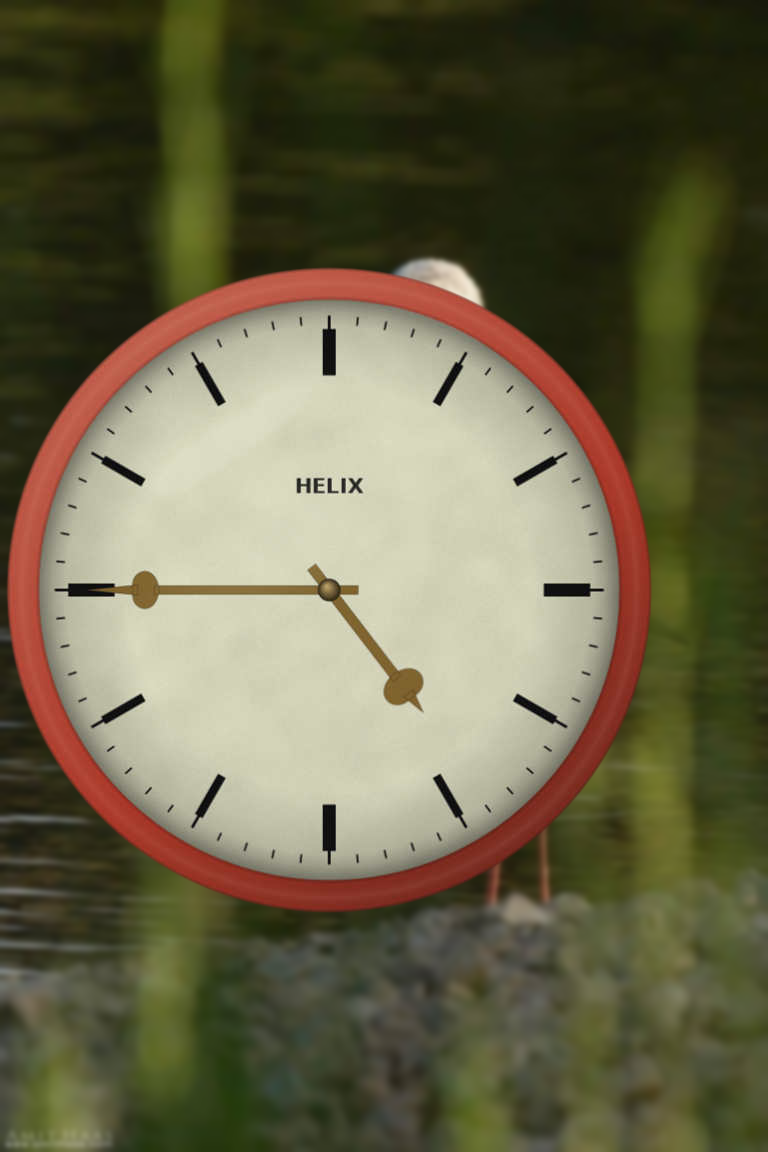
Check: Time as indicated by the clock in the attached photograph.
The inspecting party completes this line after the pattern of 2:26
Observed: 4:45
